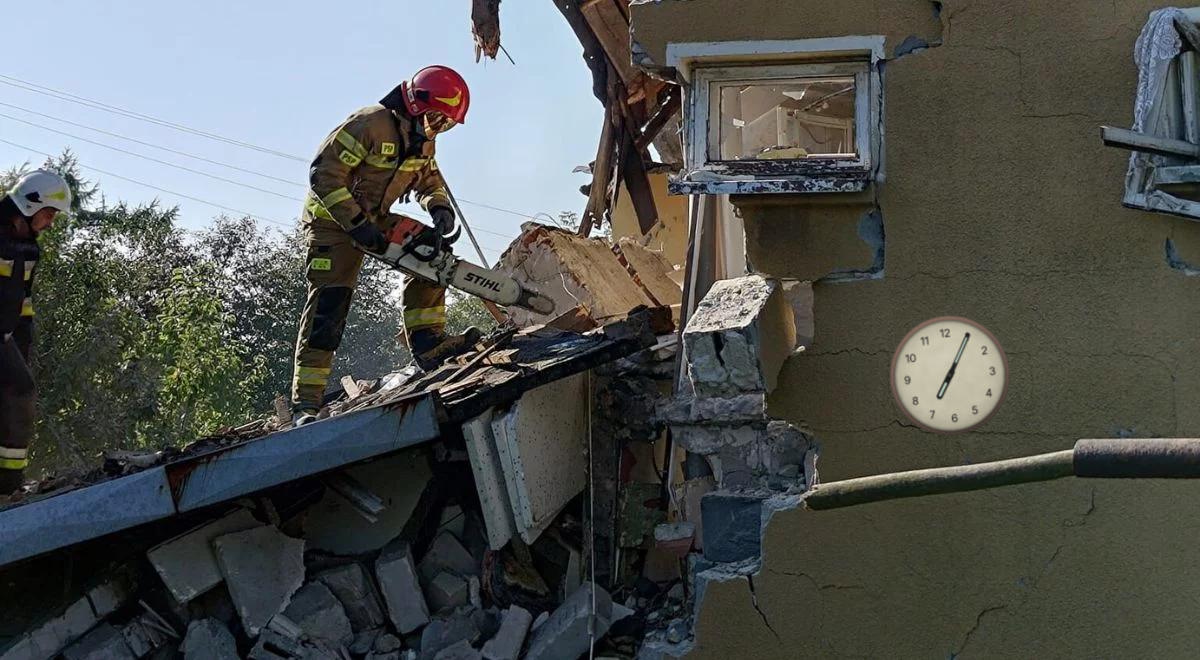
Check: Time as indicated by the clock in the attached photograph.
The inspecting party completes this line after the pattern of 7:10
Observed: 7:05
